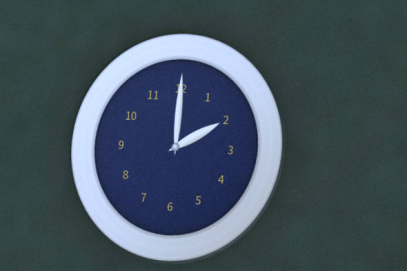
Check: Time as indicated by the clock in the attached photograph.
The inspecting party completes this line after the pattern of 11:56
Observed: 2:00
